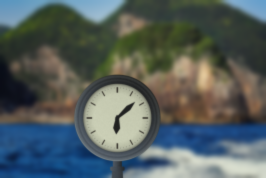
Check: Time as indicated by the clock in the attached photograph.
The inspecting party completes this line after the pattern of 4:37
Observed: 6:08
